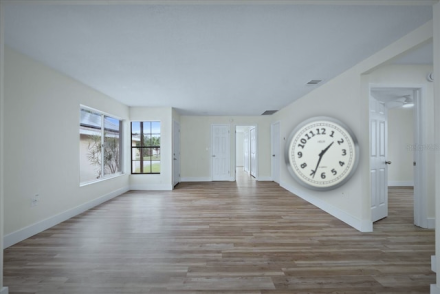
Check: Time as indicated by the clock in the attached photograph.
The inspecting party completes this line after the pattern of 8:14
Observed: 1:34
